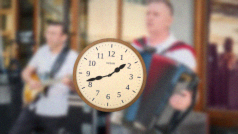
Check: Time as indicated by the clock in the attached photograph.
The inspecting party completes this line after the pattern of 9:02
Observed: 1:42
